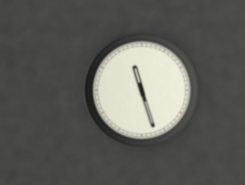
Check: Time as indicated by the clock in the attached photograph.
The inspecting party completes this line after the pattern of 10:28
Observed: 11:27
